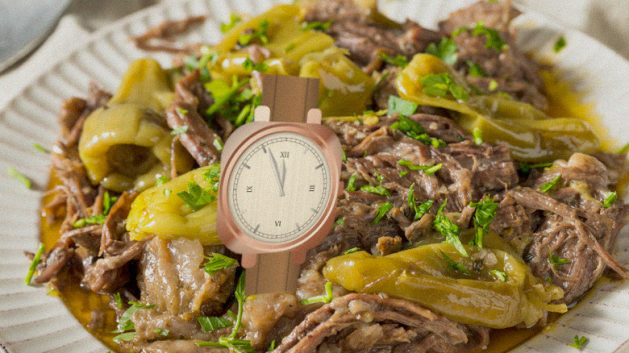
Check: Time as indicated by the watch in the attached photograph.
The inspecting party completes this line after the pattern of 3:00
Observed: 11:56
